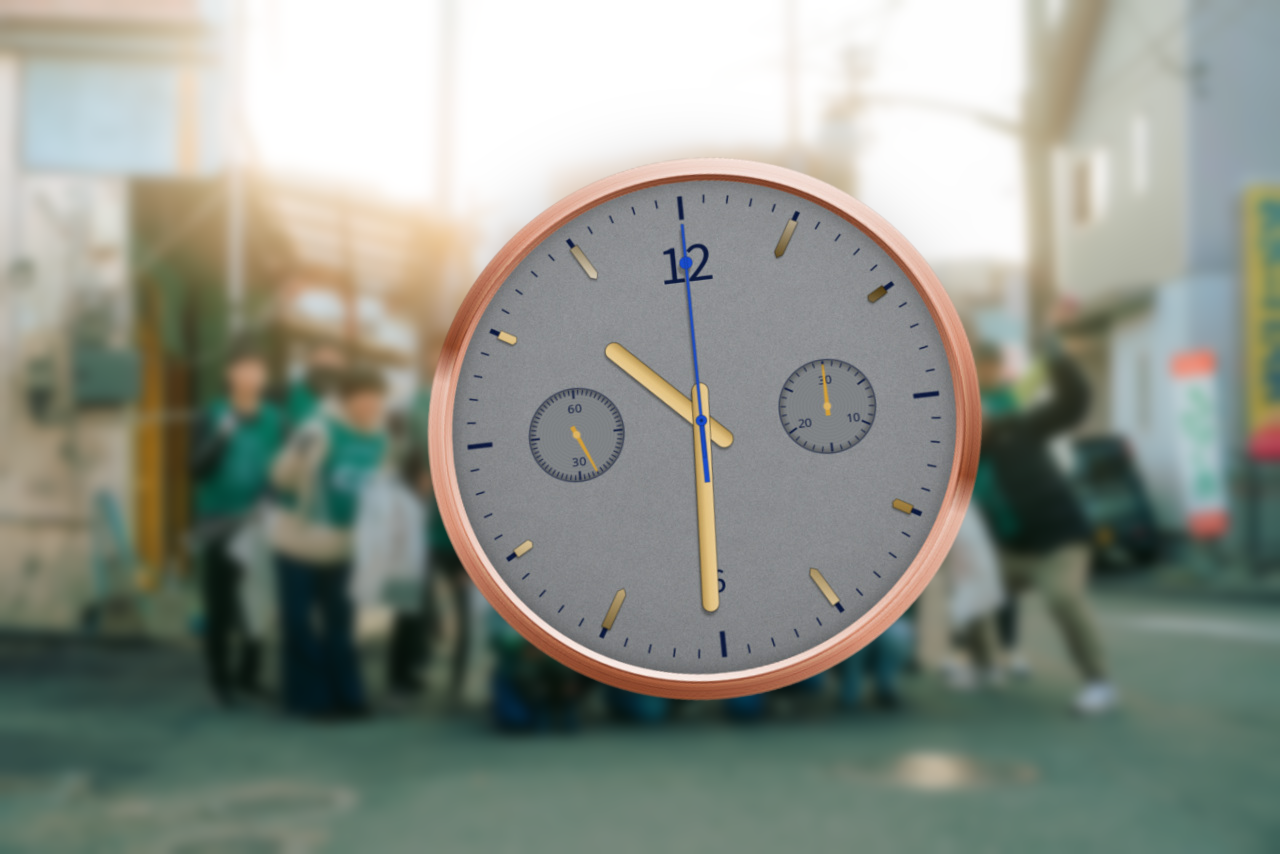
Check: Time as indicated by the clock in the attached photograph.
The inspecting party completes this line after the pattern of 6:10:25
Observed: 10:30:26
